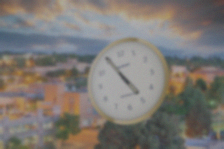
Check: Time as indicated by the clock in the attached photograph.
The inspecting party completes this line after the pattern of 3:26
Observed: 4:55
